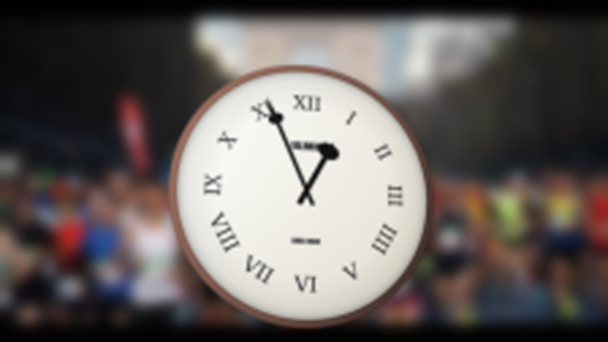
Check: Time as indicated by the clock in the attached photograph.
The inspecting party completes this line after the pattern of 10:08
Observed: 12:56
